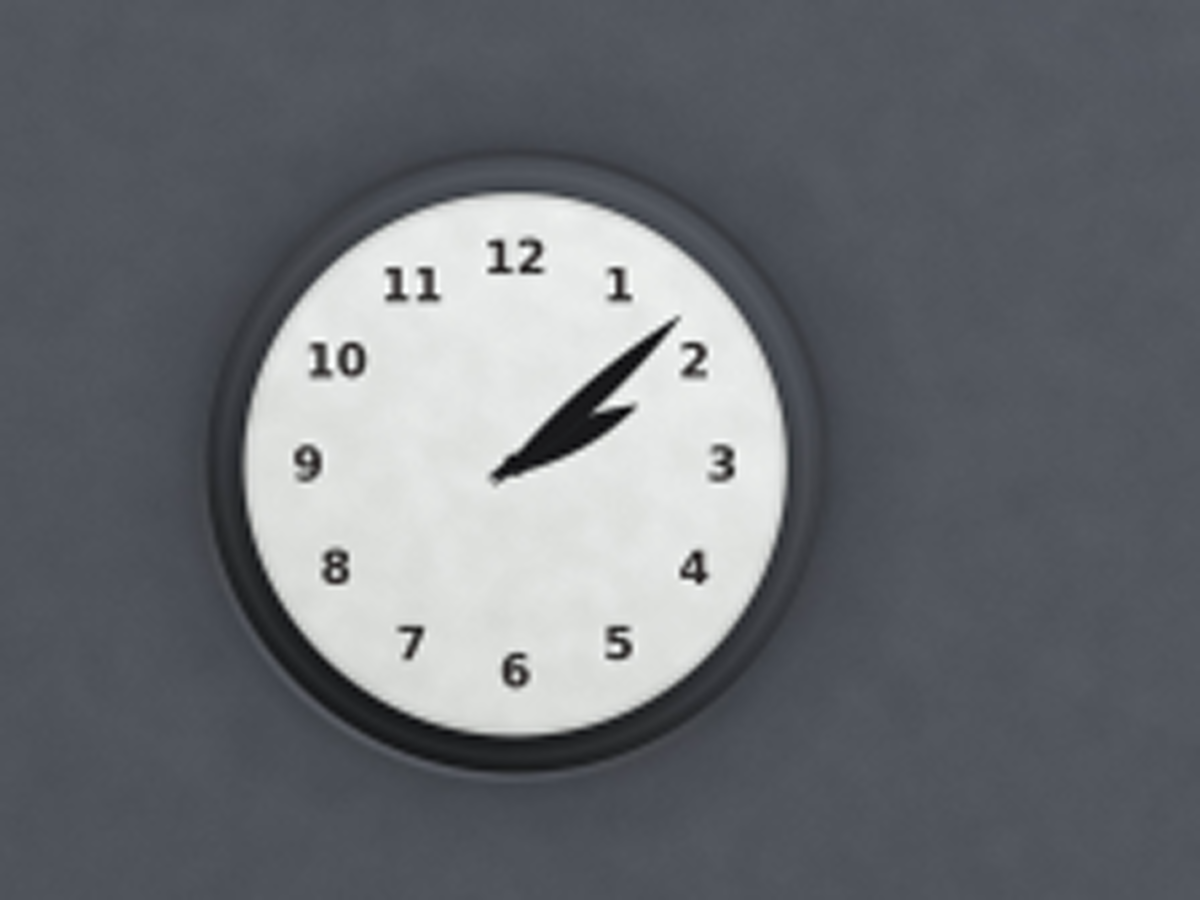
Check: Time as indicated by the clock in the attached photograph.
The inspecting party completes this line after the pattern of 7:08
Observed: 2:08
